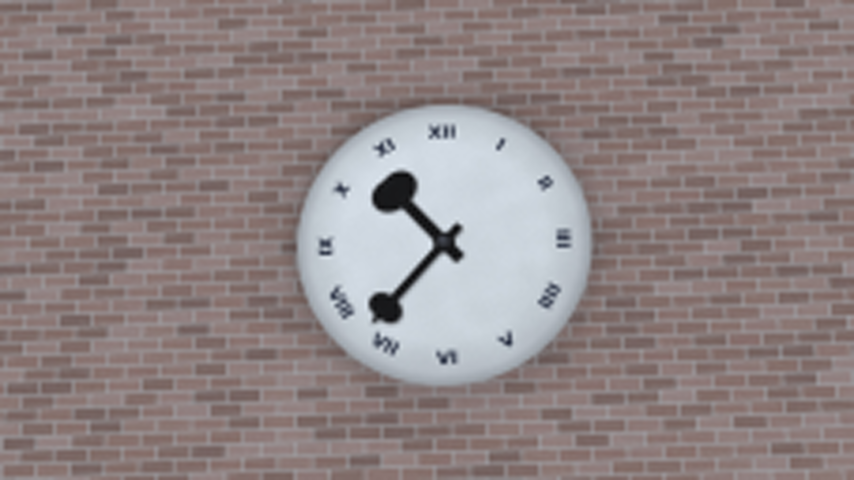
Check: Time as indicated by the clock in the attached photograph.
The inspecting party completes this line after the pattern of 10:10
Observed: 10:37
